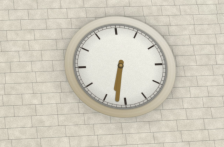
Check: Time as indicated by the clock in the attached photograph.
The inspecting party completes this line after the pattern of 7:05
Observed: 6:32
